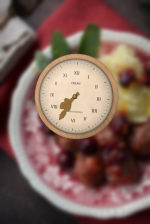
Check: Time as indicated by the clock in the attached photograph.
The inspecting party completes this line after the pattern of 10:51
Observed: 7:35
